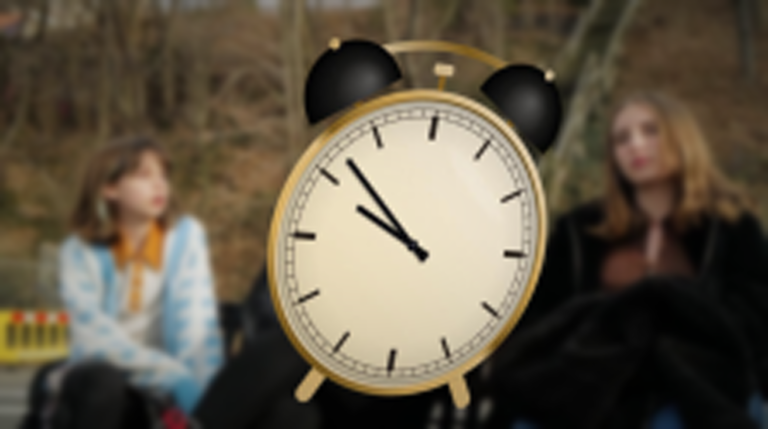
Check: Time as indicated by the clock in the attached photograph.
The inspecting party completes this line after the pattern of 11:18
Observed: 9:52
